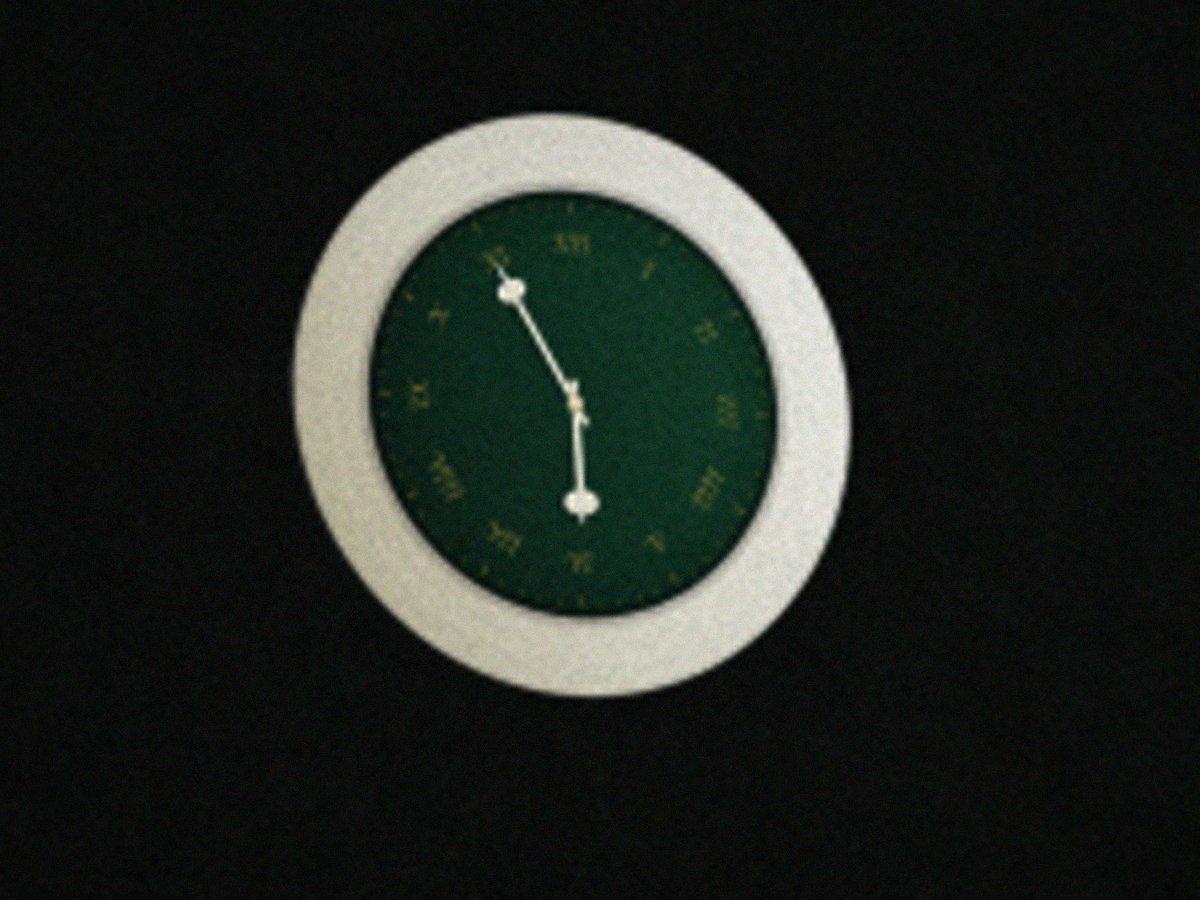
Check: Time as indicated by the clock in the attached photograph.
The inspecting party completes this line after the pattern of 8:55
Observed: 5:55
